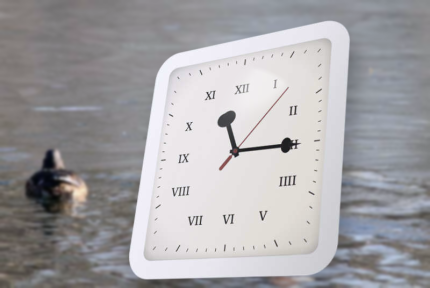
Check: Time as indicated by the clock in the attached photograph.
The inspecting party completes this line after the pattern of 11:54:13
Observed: 11:15:07
